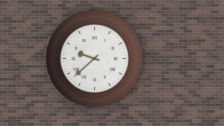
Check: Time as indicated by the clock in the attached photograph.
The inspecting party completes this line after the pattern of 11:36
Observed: 9:38
